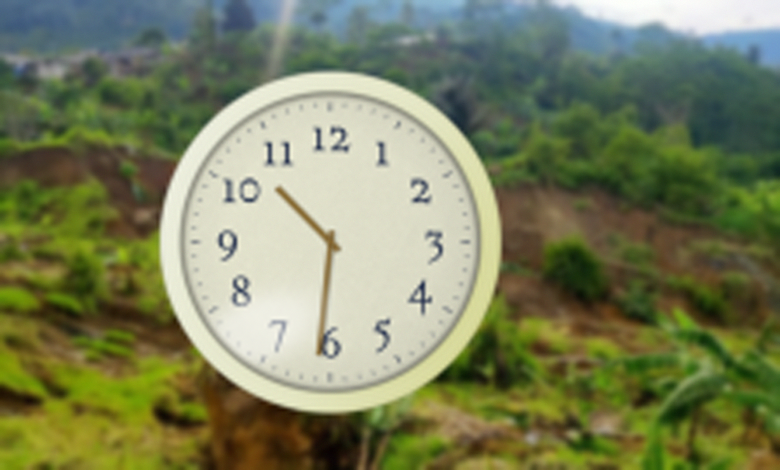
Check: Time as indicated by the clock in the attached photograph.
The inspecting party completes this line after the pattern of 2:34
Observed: 10:31
